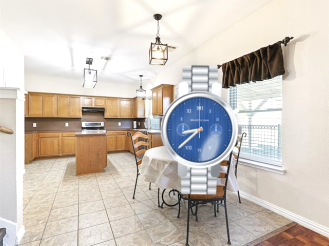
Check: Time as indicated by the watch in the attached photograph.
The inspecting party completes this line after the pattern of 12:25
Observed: 8:38
